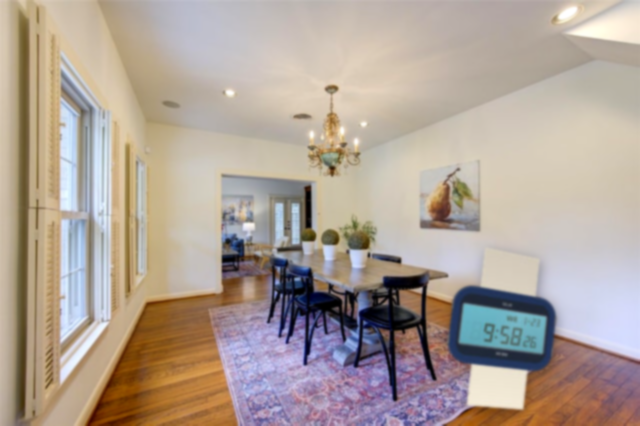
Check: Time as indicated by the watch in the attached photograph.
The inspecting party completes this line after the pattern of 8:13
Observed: 9:58
